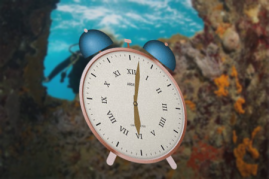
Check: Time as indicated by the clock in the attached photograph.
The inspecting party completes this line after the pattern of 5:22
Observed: 6:02
